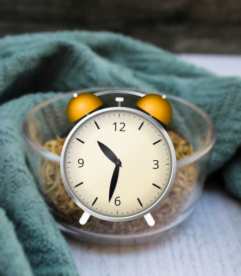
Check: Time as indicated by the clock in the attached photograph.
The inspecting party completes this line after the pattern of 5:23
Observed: 10:32
